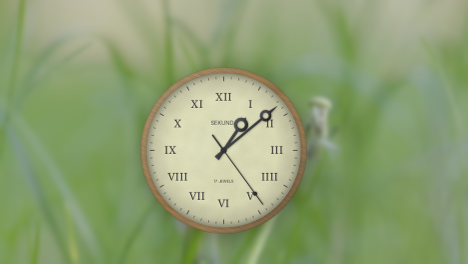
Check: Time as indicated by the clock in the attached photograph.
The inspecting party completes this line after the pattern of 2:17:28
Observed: 1:08:24
